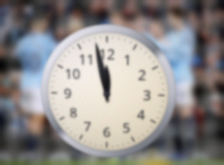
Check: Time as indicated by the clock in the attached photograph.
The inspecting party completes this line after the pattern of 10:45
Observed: 11:58
